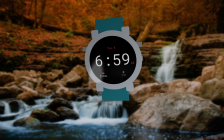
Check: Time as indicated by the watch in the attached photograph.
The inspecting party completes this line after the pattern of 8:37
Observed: 6:59
